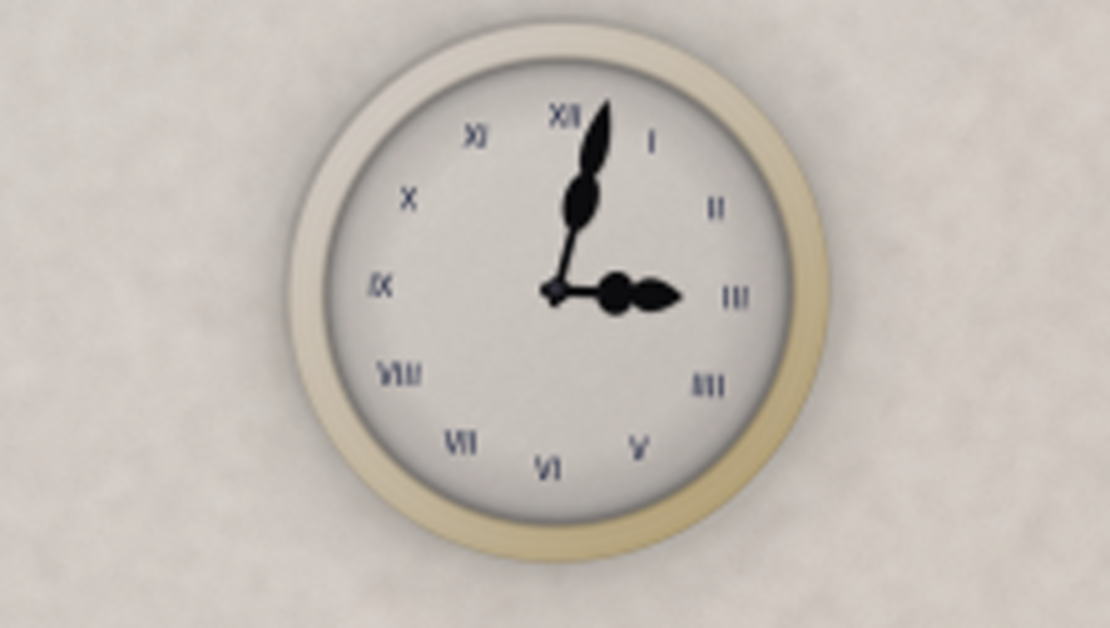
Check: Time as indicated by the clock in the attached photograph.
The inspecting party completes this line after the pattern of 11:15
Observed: 3:02
